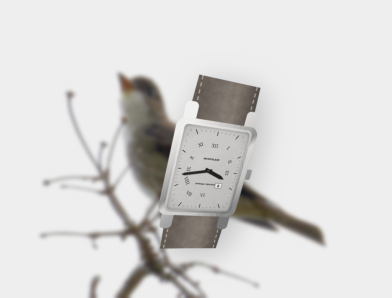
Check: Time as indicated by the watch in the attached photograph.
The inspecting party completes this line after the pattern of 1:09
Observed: 3:43
